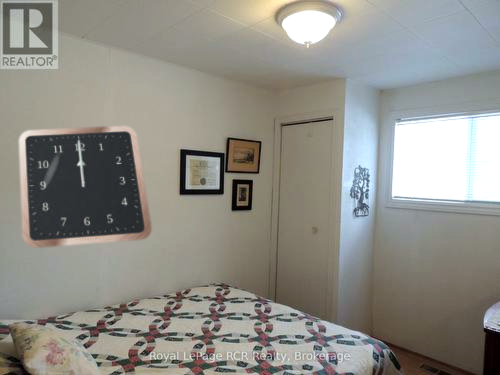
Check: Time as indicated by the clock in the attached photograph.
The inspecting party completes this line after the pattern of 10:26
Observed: 12:00
